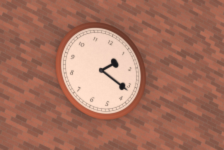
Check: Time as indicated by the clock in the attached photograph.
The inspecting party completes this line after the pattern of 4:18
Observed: 1:17
